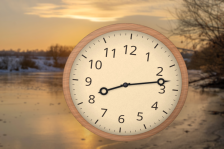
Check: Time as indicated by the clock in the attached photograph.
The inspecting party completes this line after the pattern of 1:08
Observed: 8:13
